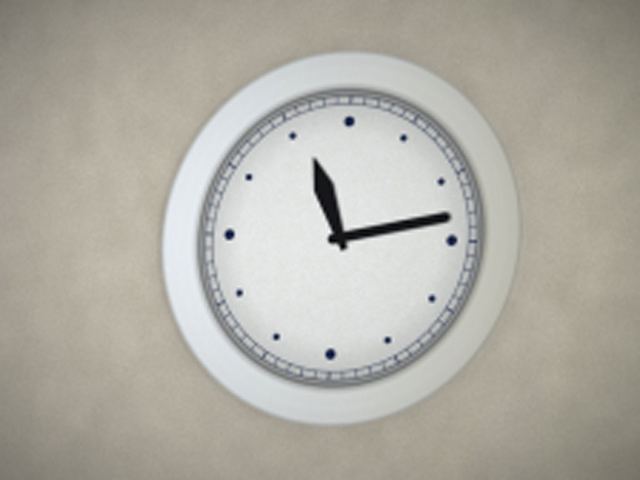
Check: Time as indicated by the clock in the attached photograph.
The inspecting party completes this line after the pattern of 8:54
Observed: 11:13
